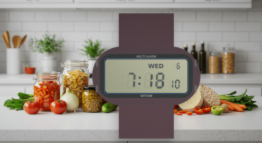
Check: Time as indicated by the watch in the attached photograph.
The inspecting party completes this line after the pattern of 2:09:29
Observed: 7:18:10
